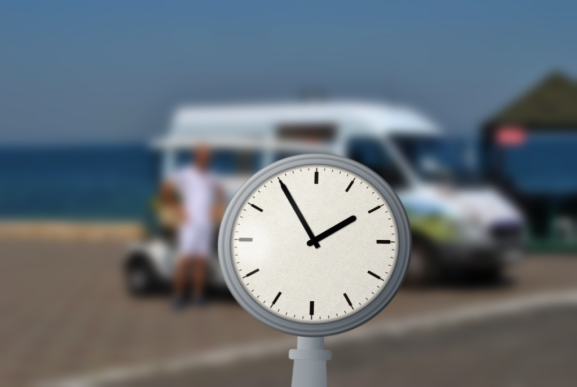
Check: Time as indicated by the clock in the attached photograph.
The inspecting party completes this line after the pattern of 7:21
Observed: 1:55
